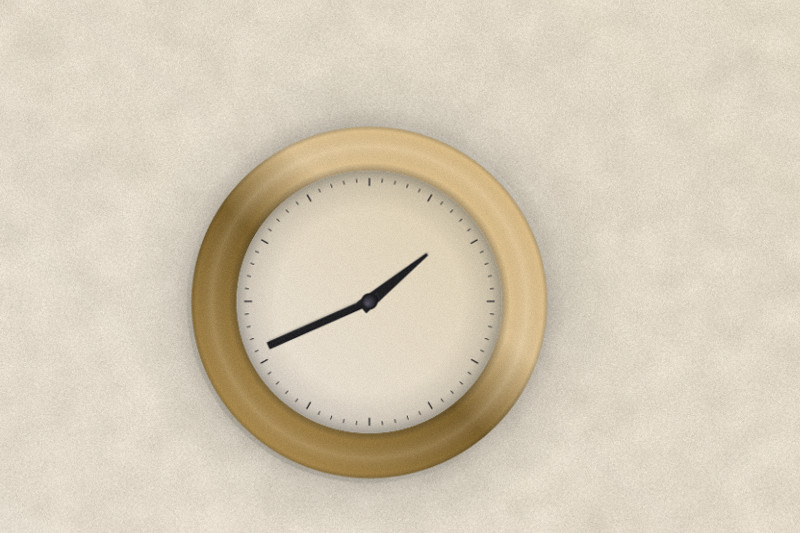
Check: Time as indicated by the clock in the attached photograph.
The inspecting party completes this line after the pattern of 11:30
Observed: 1:41
